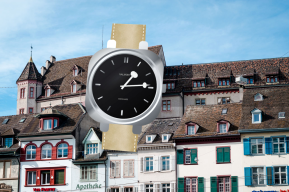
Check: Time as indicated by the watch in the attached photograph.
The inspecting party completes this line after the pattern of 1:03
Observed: 1:14
